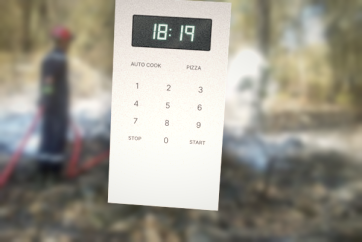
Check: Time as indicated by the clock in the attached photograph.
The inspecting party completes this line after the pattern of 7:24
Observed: 18:19
